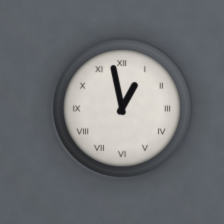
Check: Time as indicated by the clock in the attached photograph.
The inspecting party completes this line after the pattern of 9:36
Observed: 12:58
